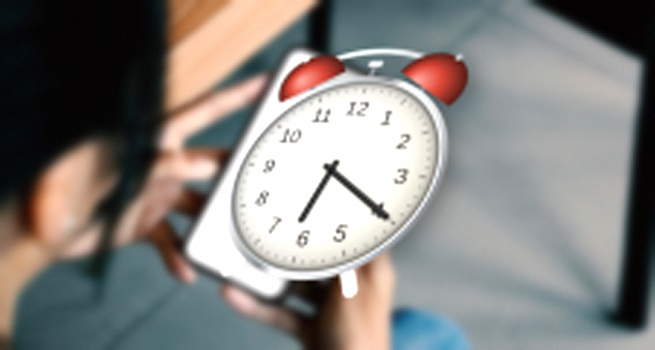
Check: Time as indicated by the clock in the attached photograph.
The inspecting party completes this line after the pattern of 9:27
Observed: 6:20
